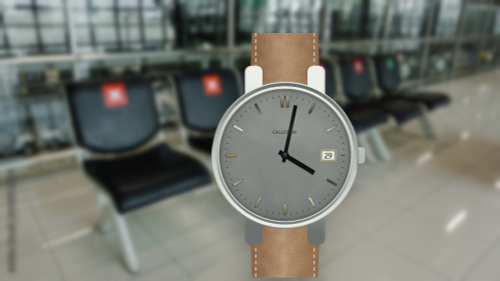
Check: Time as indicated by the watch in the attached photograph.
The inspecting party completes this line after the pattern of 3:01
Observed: 4:02
